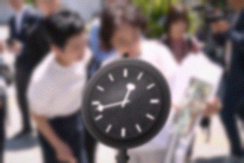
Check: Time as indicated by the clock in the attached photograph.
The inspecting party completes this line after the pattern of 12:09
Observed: 12:43
